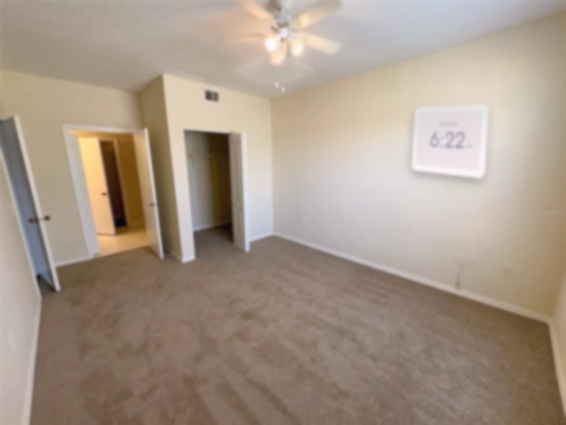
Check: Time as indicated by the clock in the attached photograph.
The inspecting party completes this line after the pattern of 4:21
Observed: 6:22
